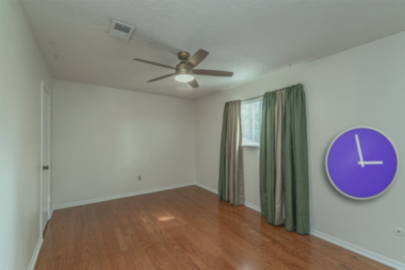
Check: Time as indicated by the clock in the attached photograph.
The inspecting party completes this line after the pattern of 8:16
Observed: 2:58
